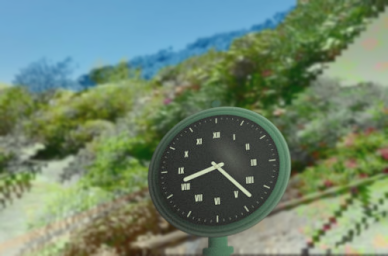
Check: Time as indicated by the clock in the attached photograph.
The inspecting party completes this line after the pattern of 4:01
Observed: 8:23
